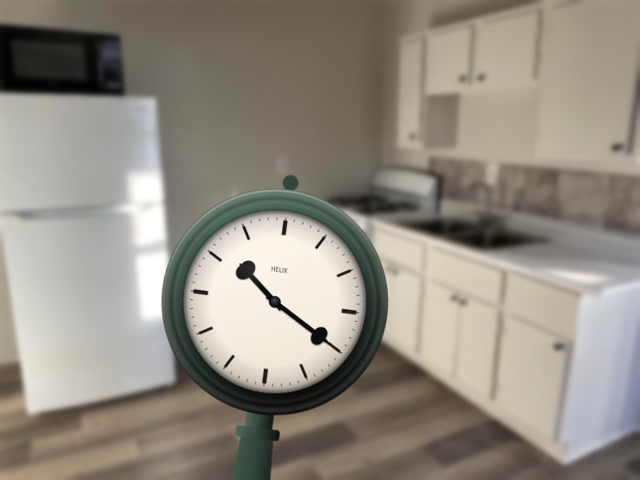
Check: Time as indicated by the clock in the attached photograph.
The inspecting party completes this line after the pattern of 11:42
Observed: 10:20
